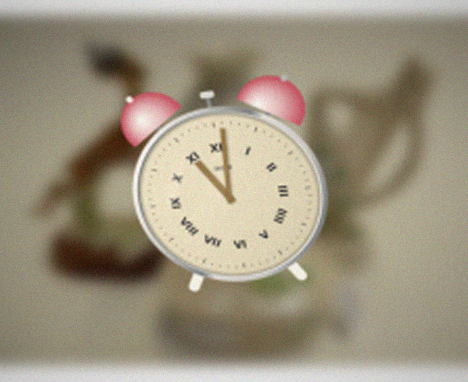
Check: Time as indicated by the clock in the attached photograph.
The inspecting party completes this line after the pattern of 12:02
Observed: 11:01
